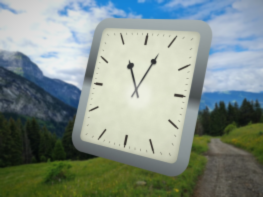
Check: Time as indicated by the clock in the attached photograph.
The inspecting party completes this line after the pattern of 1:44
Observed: 11:04
